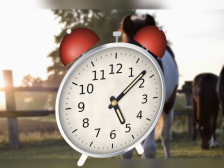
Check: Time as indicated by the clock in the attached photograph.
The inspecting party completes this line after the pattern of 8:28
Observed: 5:08
